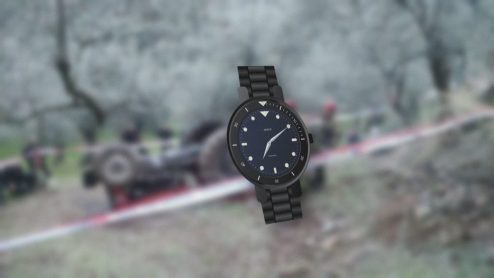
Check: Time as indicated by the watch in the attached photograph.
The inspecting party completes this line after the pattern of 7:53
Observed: 7:10
